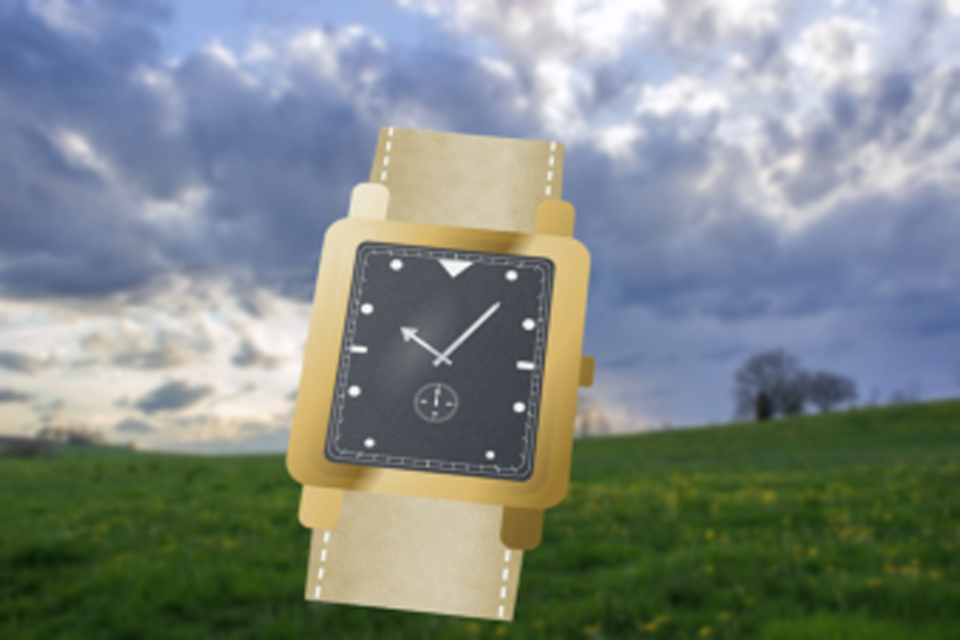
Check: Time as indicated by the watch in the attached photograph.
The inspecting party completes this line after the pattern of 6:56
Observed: 10:06
